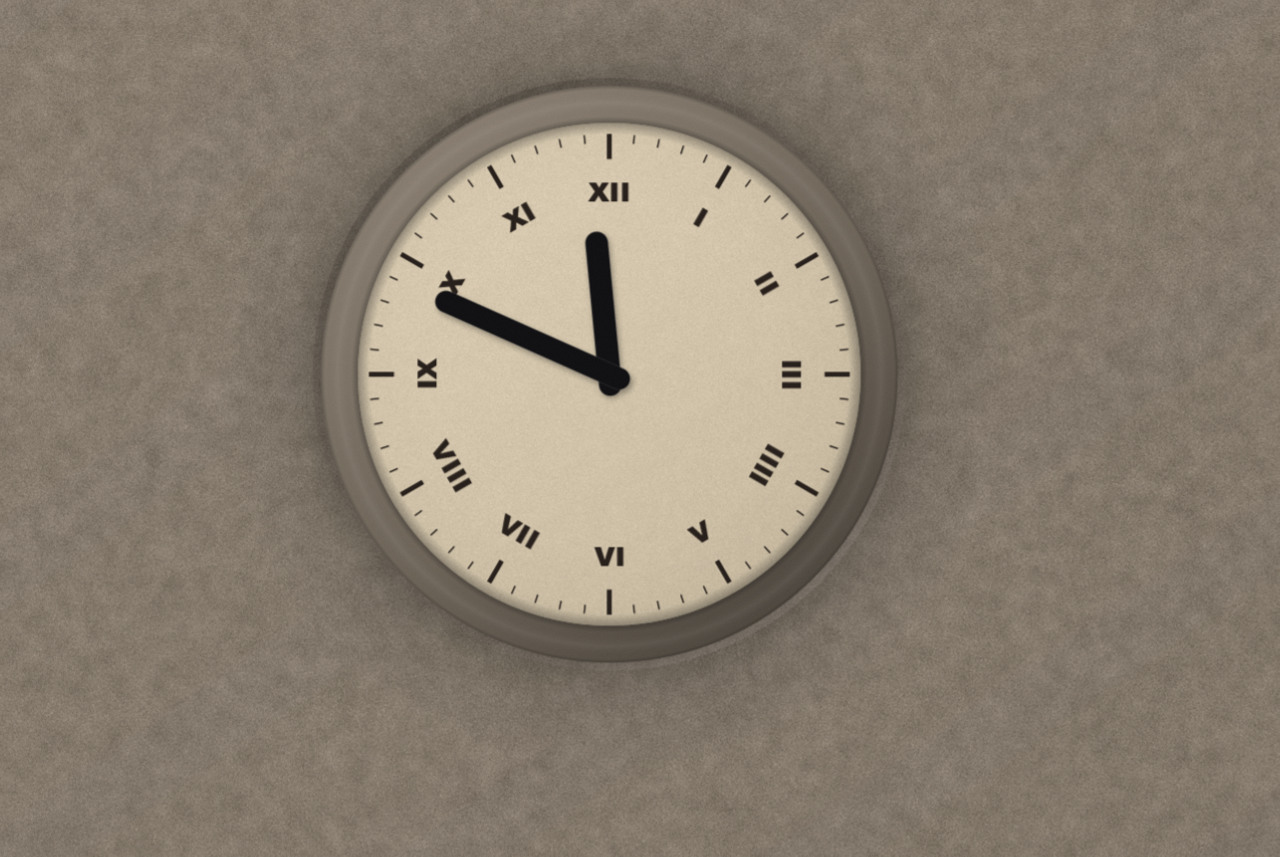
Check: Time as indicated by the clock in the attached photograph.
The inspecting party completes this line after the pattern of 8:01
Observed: 11:49
